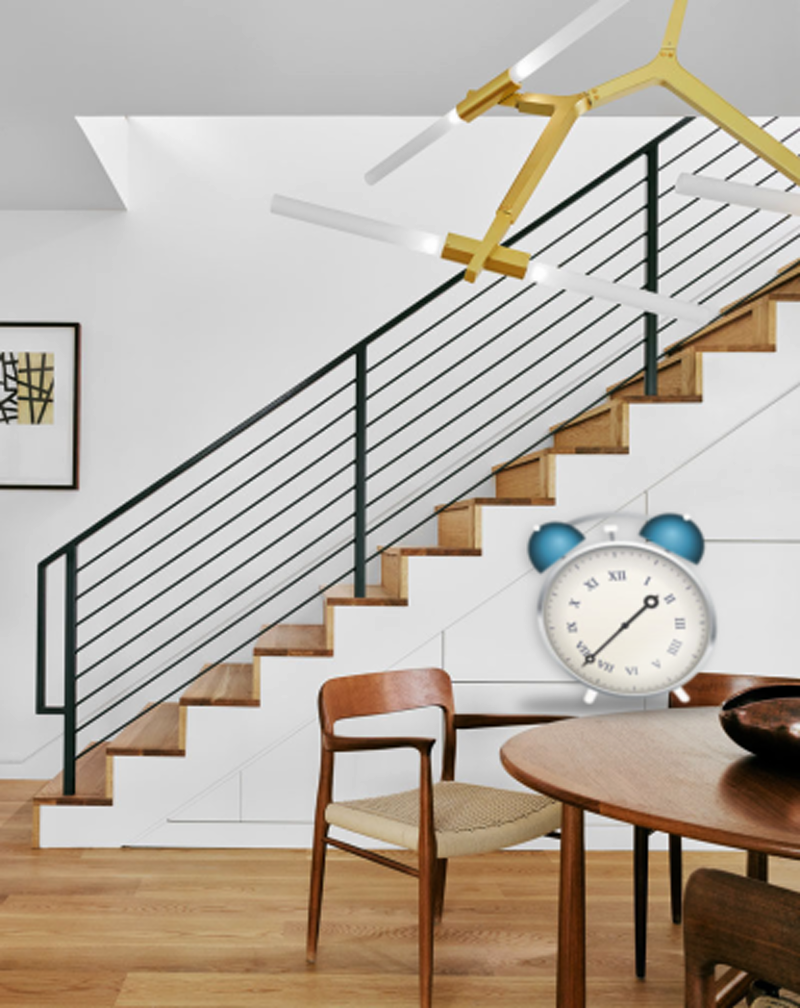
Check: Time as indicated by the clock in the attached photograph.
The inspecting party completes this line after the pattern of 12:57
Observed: 1:38
